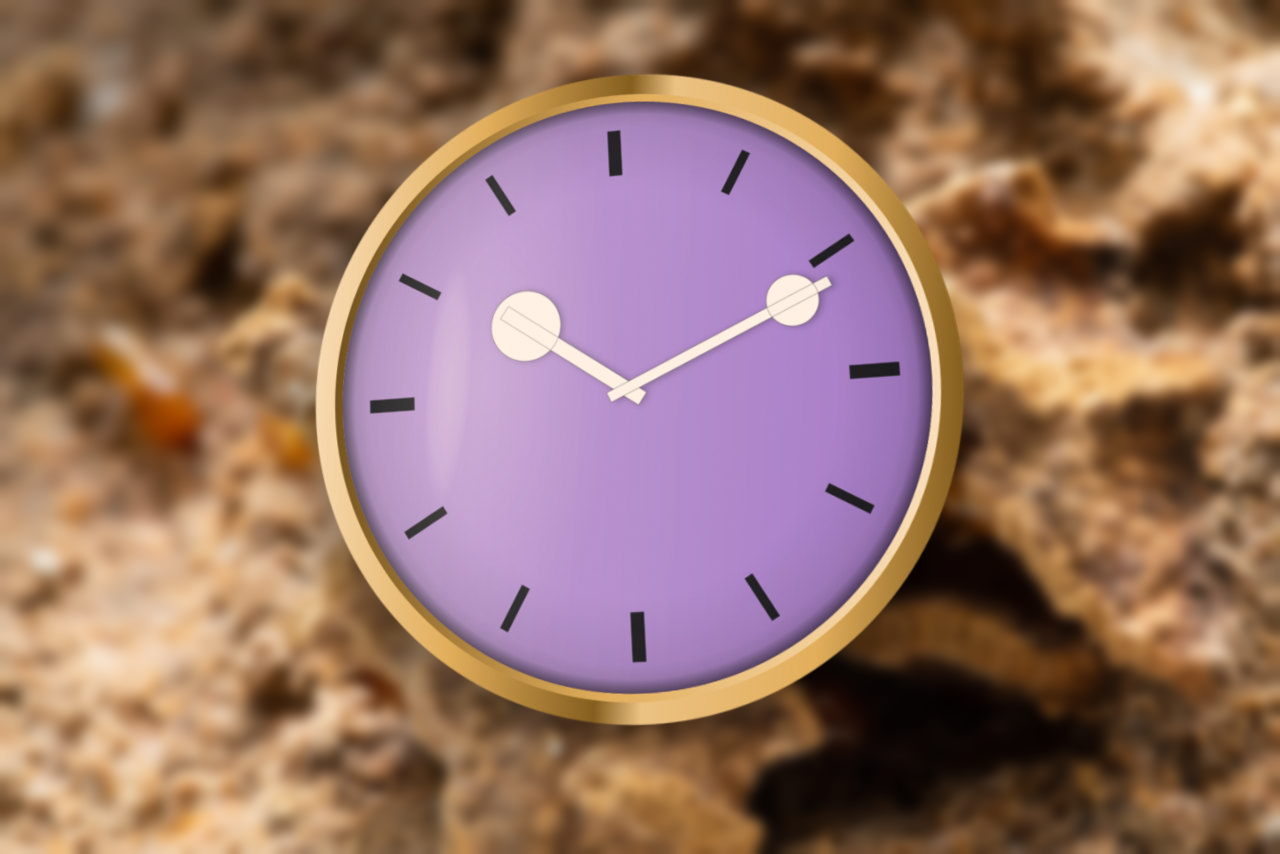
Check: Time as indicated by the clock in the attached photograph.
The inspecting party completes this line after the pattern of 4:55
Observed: 10:11
